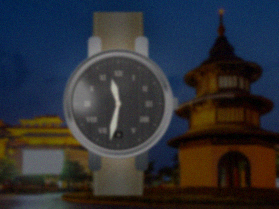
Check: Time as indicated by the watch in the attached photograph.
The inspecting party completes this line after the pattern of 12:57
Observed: 11:32
